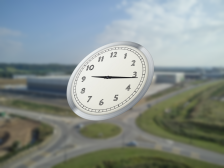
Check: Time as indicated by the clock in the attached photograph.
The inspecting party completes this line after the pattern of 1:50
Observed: 9:16
